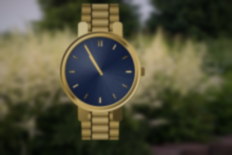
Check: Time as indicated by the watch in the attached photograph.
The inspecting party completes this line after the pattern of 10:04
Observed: 10:55
